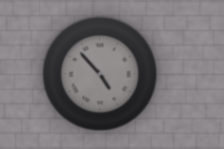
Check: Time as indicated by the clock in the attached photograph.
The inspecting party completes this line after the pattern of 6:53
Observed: 4:53
